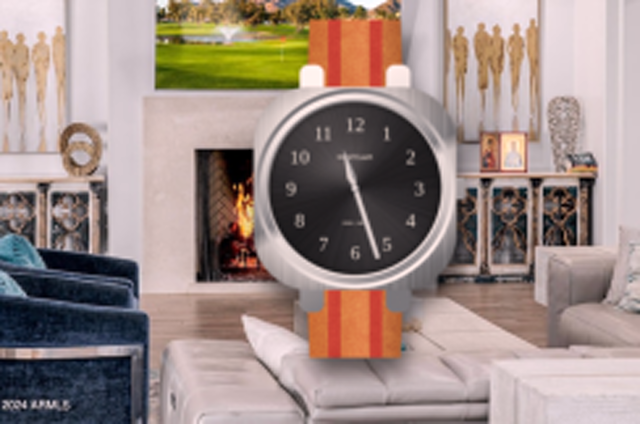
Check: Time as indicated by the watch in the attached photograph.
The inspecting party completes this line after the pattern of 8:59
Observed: 11:27
